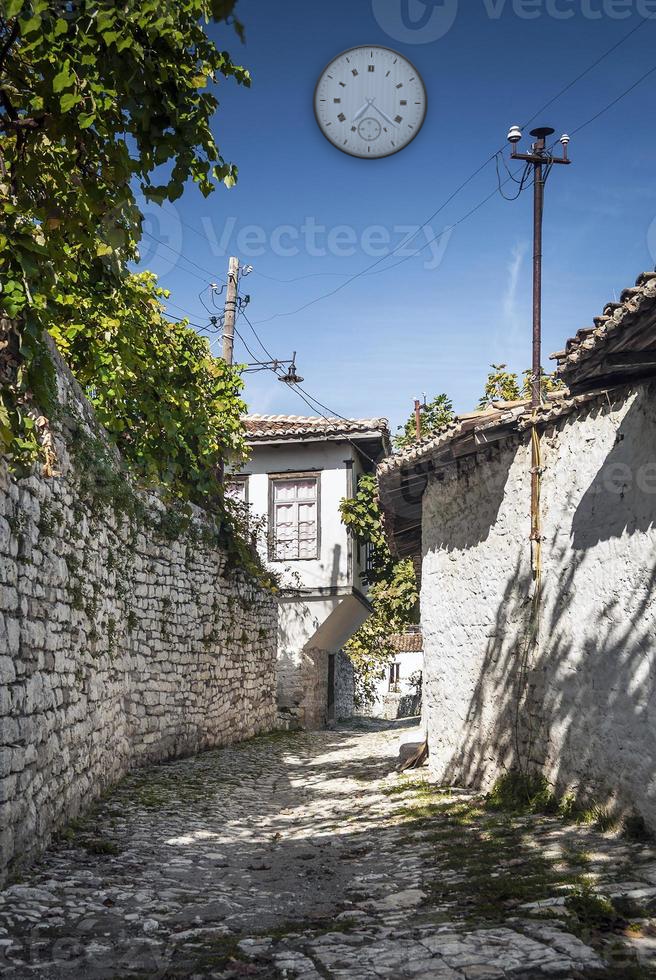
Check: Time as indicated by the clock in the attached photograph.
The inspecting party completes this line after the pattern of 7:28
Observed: 7:22
